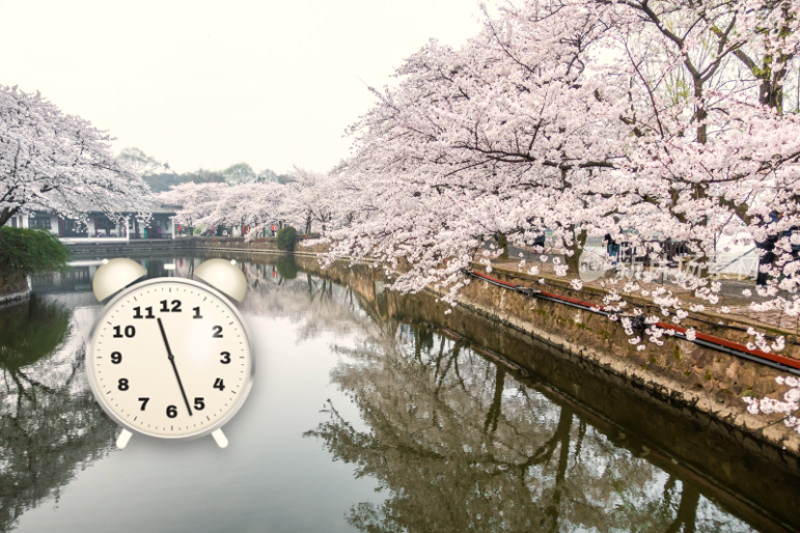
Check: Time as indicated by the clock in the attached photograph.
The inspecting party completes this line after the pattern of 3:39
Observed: 11:27
